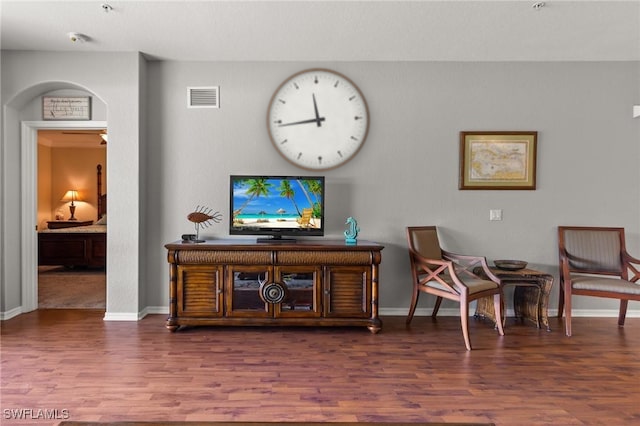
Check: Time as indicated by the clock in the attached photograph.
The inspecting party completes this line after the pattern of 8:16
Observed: 11:44
